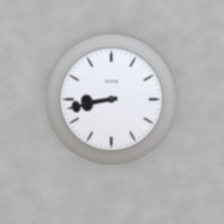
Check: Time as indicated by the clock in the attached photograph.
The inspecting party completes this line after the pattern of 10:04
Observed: 8:43
